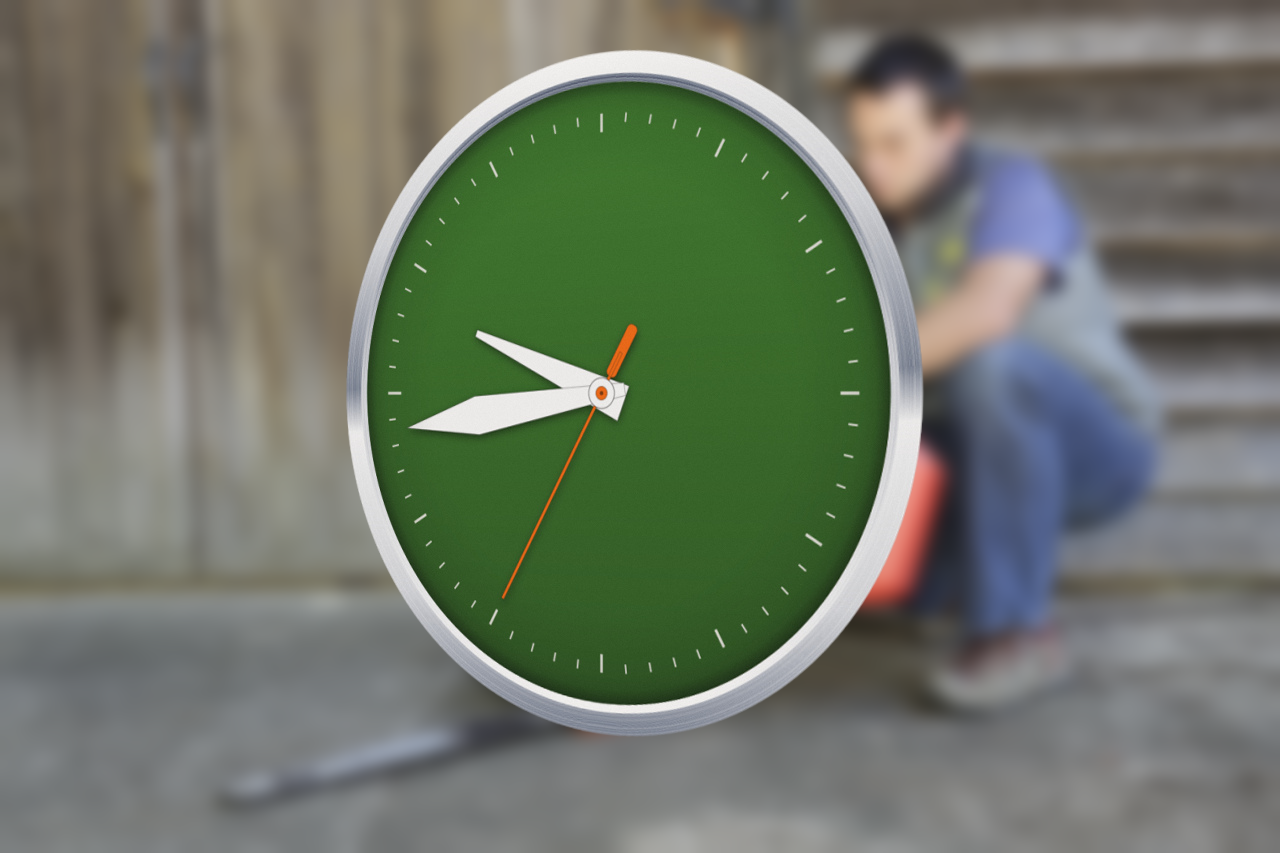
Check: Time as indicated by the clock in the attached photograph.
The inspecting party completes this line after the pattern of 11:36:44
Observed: 9:43:35
